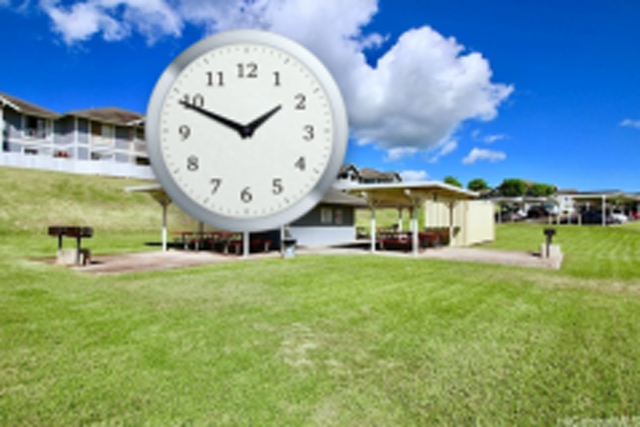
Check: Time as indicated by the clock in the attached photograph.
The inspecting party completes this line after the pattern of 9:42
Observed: 1:49
